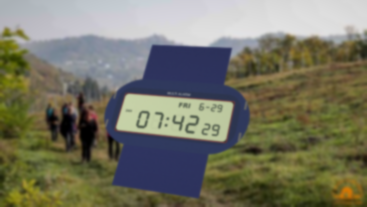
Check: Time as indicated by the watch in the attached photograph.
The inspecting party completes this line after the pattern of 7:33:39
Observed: 7:42:29
